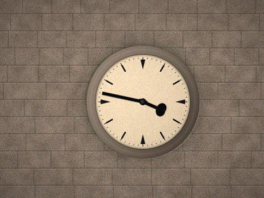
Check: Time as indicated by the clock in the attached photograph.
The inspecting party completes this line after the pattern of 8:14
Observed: 3:47
